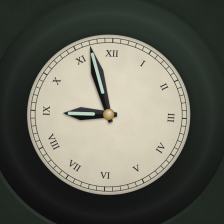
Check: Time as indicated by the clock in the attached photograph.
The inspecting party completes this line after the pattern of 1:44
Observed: 8:57
